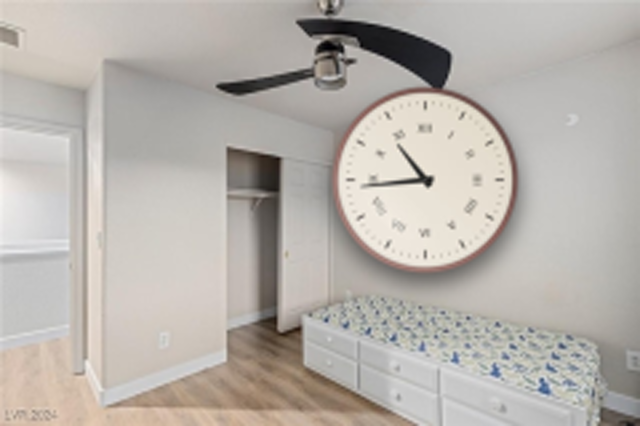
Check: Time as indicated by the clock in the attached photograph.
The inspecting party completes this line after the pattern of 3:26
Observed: 10:44
